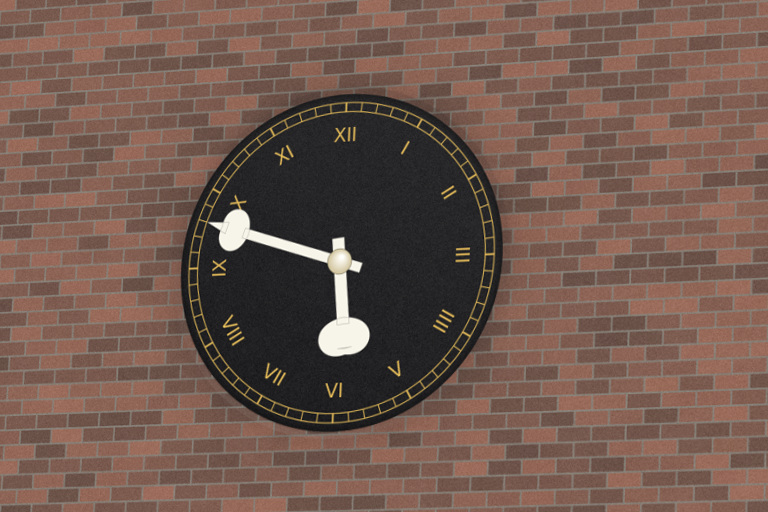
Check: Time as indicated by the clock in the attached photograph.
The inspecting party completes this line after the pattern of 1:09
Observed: 5:48
